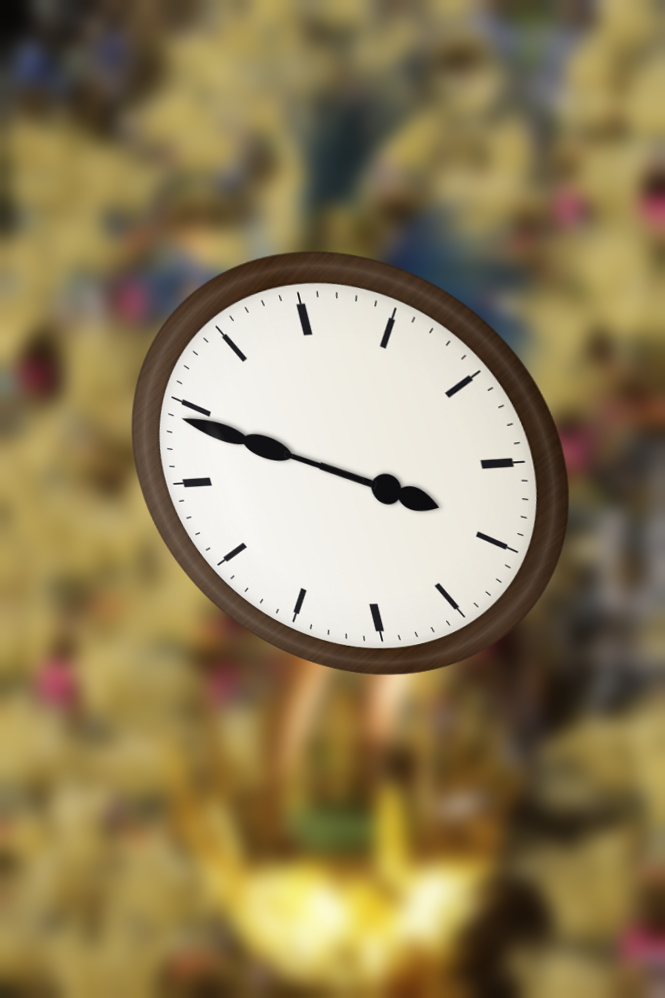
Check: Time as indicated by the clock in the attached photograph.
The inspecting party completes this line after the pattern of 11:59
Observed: 3:49
